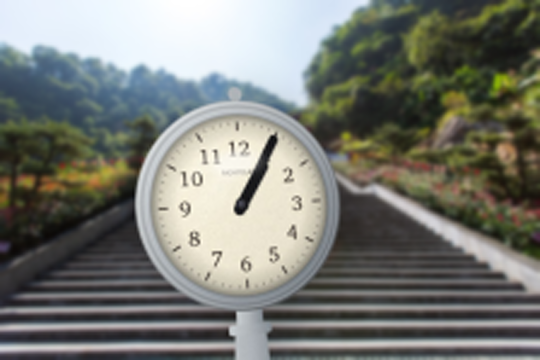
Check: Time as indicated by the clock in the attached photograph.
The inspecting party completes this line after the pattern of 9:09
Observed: 1:05
